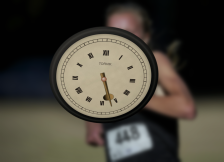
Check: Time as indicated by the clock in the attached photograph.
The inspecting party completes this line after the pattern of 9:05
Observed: 5:27
